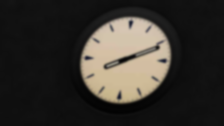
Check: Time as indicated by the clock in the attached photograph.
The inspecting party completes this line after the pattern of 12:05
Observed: 8:11
